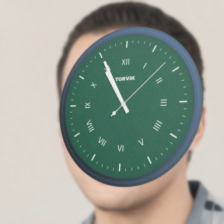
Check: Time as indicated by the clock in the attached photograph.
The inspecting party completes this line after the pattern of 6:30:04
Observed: 10:55:08
